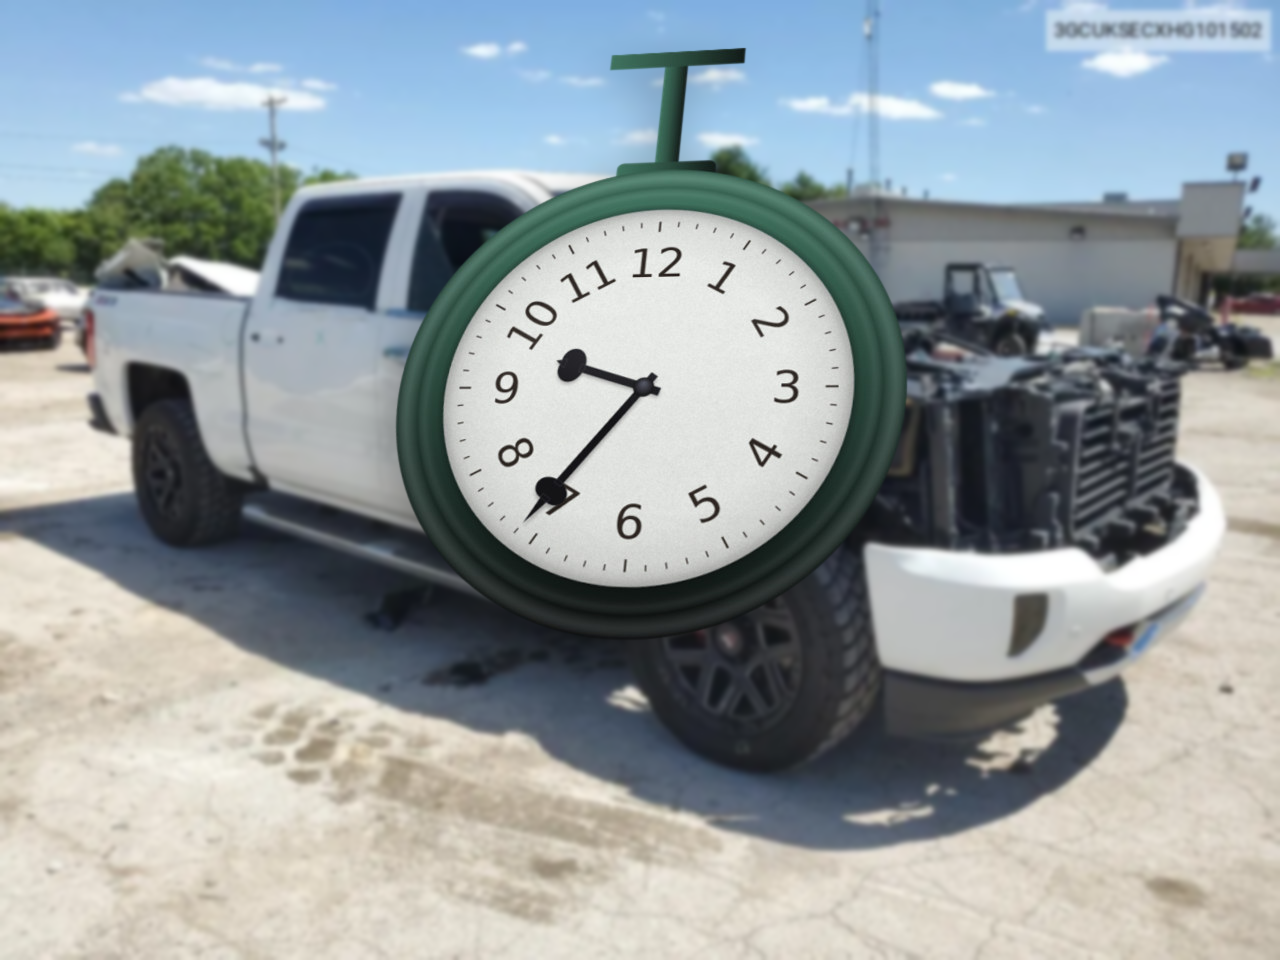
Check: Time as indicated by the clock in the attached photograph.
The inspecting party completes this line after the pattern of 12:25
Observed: 9:36
